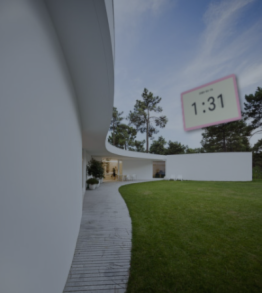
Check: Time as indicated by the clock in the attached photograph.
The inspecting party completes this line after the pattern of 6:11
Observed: 1:31
